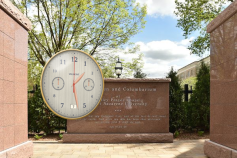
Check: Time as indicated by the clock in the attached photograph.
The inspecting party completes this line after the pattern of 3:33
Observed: 1:28
